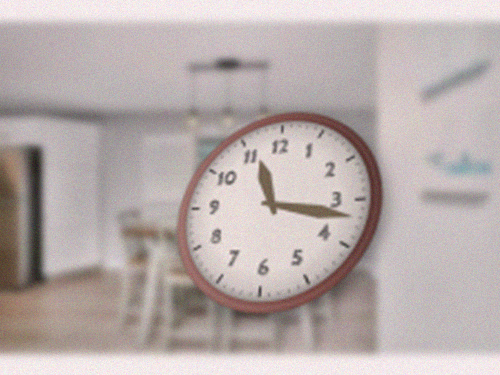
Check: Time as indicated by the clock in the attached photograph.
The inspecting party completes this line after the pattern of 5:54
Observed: 11:17
